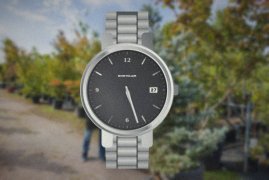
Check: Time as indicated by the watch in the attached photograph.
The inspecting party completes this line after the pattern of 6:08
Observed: 5:27
